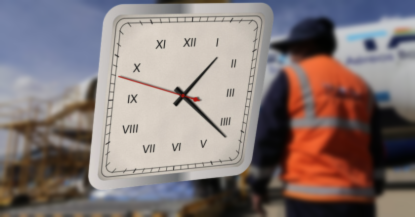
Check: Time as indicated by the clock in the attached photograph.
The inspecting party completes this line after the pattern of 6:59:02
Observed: 1:21:48
